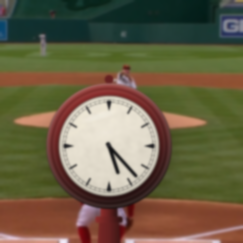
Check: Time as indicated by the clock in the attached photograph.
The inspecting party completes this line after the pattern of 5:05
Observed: 5:23
